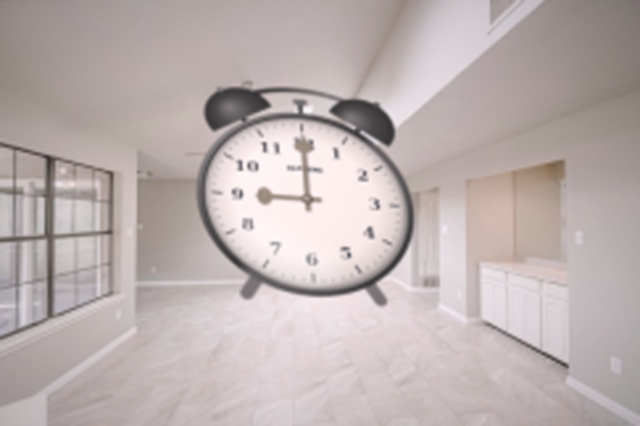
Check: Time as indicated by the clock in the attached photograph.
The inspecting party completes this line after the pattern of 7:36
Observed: 9:00
